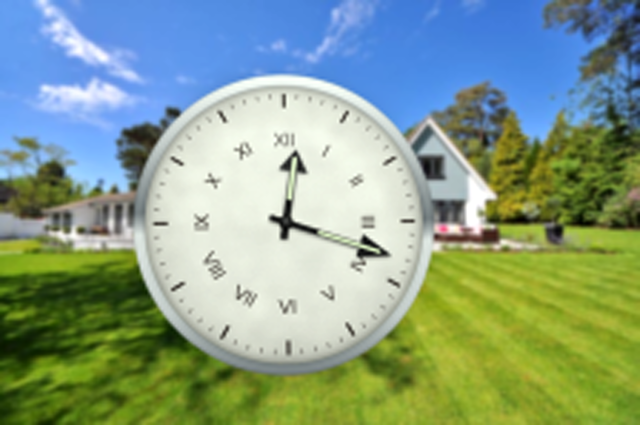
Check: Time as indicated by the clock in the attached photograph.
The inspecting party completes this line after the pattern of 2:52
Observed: 12:18
